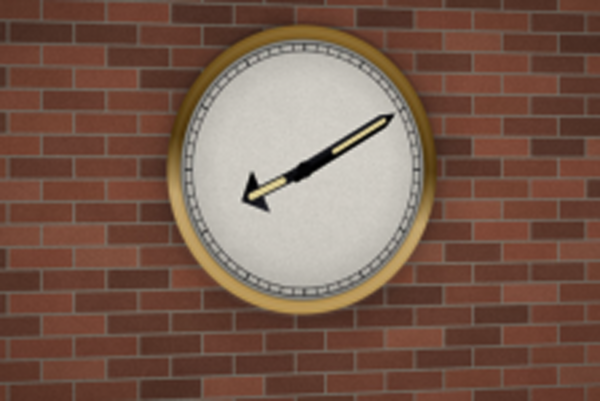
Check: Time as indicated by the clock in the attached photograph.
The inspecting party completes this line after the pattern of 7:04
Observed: 8:10
